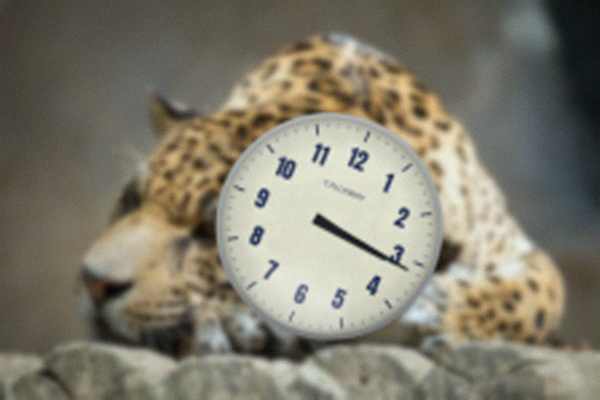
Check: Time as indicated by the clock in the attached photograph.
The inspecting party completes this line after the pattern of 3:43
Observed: 3:16
